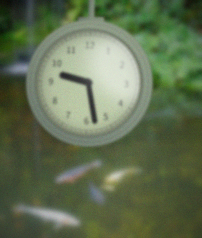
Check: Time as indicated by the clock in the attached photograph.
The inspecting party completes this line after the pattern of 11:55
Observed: 9:28
